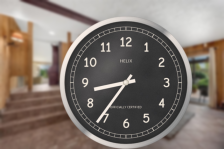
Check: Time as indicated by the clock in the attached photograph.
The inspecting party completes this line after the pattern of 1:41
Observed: 8:36
